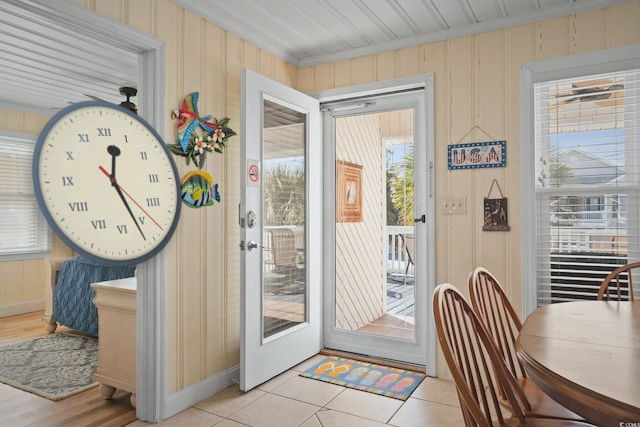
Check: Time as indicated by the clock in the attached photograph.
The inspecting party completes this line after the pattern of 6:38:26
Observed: 12:26:23
